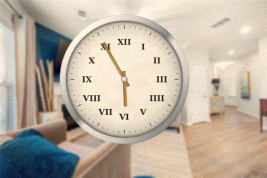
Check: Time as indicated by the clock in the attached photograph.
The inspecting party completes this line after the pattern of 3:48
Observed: 5:55
